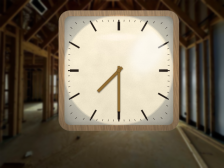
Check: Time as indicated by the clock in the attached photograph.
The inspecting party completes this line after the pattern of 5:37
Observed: 7:30
